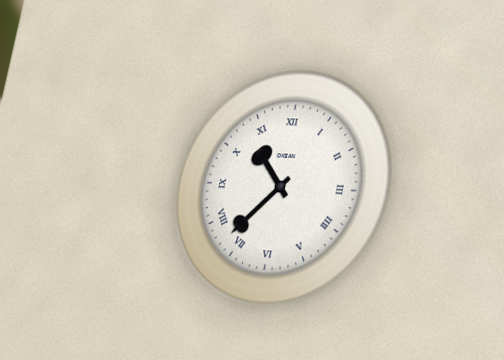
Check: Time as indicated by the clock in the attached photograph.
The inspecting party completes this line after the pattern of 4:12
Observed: 10:37
